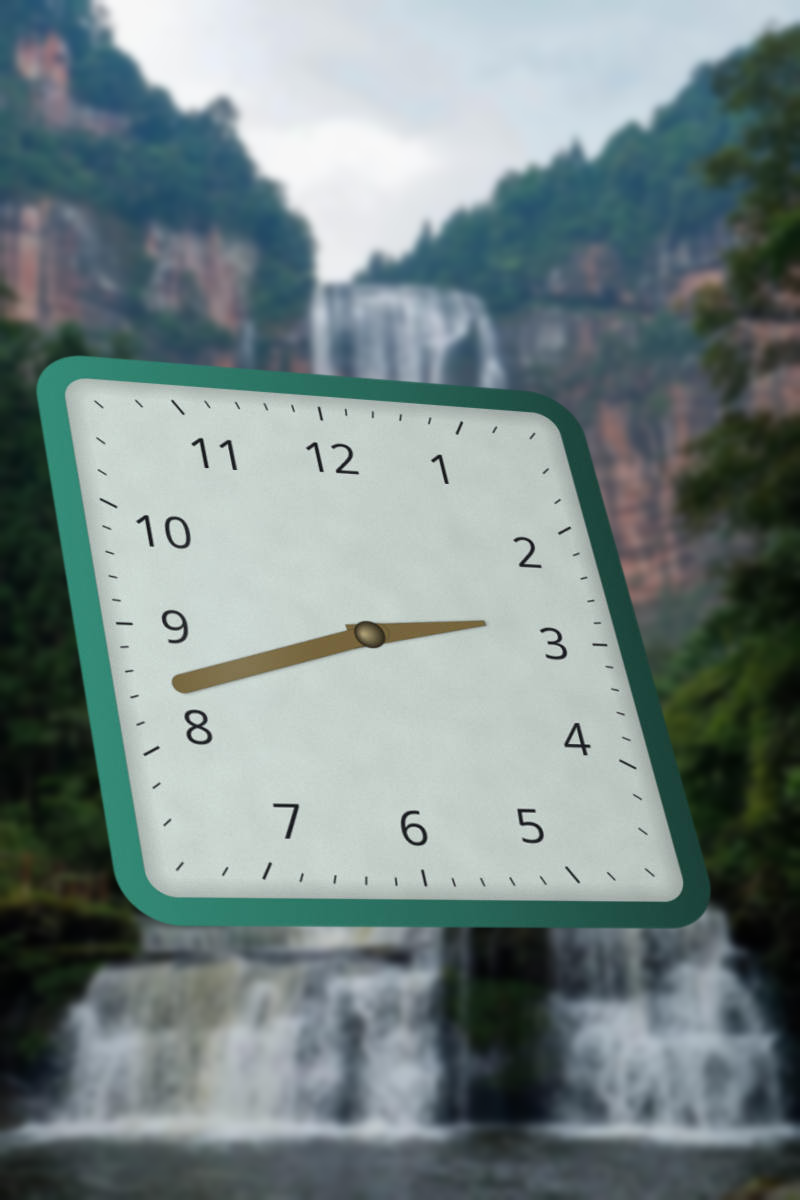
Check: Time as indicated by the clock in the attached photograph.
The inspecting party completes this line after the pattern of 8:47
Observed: 2:42
